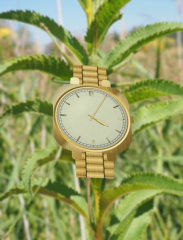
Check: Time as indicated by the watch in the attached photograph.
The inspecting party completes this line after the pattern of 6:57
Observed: 4:05
